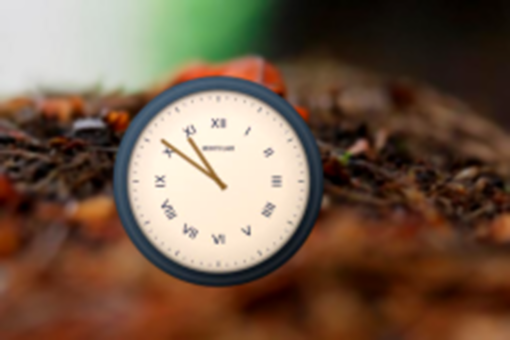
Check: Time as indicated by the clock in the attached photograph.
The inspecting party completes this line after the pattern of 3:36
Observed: 10:51
